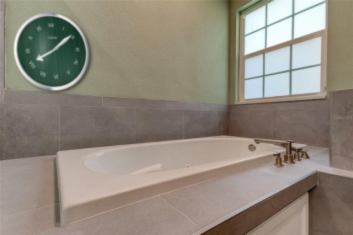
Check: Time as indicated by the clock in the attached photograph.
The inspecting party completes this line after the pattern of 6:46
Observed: 8:09
